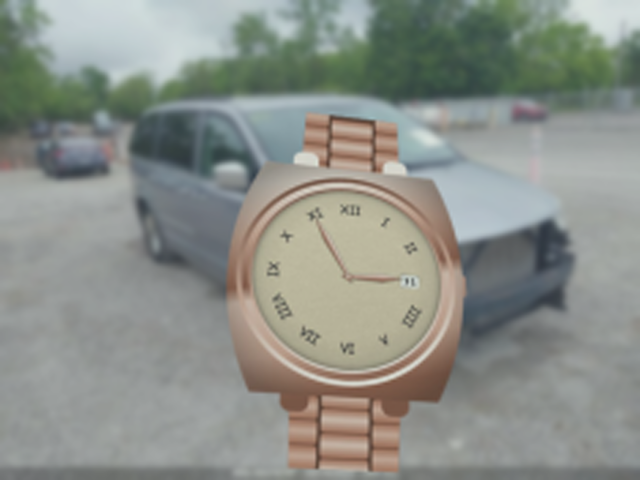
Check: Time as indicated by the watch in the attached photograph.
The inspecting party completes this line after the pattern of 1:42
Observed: 2:55
